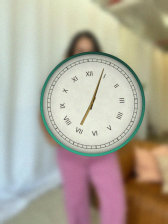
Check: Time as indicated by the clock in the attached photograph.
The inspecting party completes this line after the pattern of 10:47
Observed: 7:04
